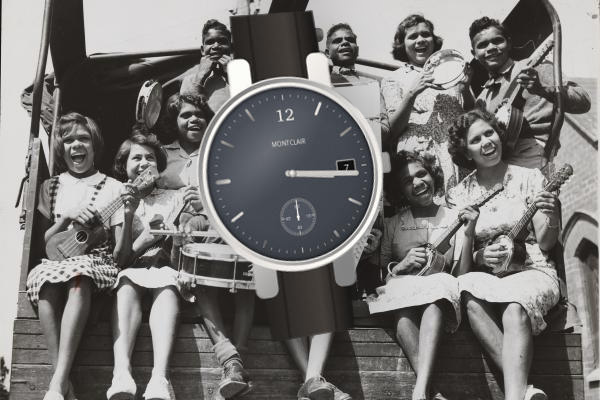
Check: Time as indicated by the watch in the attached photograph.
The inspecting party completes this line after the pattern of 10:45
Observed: 3:16
